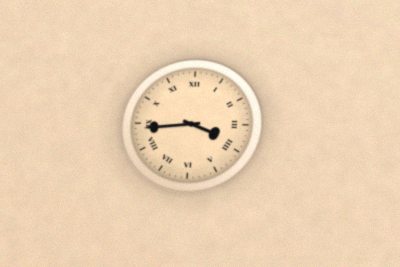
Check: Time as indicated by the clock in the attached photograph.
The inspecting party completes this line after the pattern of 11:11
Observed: 3:44
